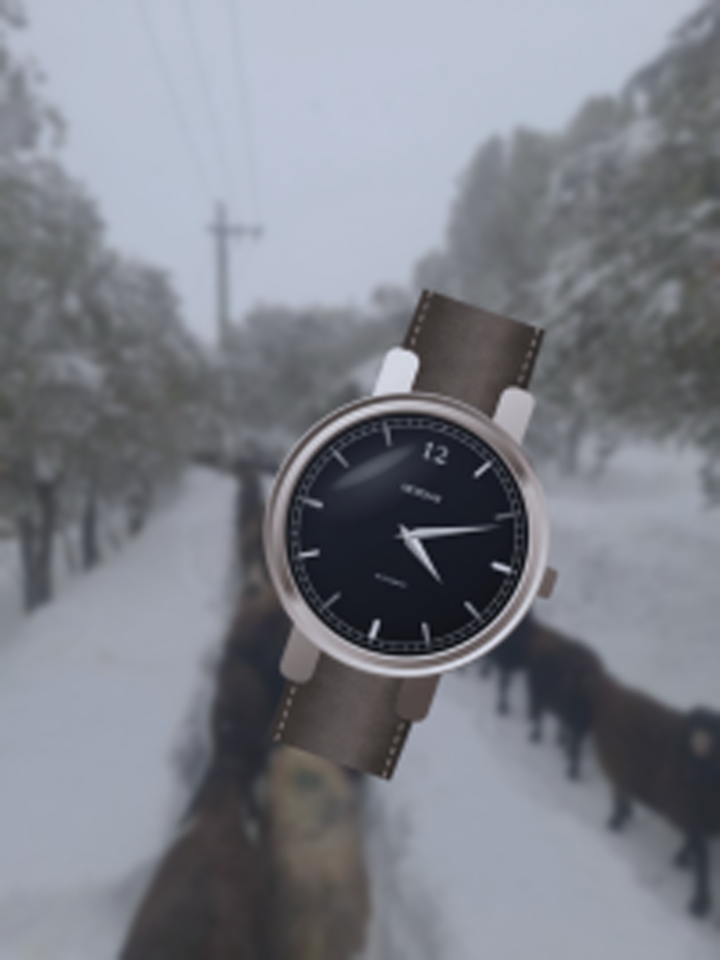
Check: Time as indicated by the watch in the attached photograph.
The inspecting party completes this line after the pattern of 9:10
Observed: 4:11
